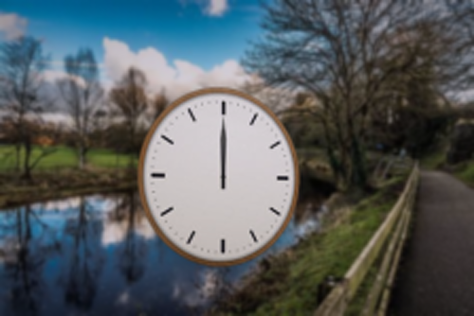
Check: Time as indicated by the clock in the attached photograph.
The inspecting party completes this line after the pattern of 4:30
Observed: 12:00
